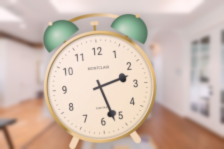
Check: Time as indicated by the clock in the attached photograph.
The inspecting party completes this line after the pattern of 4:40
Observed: 2:27
